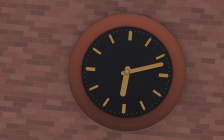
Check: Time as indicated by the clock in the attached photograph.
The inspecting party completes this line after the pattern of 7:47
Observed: 6:12
